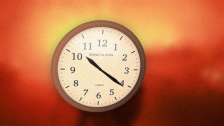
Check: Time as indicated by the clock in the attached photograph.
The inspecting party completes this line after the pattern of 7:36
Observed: 10:21
